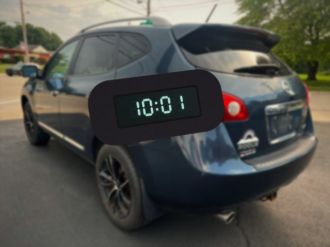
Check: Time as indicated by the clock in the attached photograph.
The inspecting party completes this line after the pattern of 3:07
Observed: 10:01
